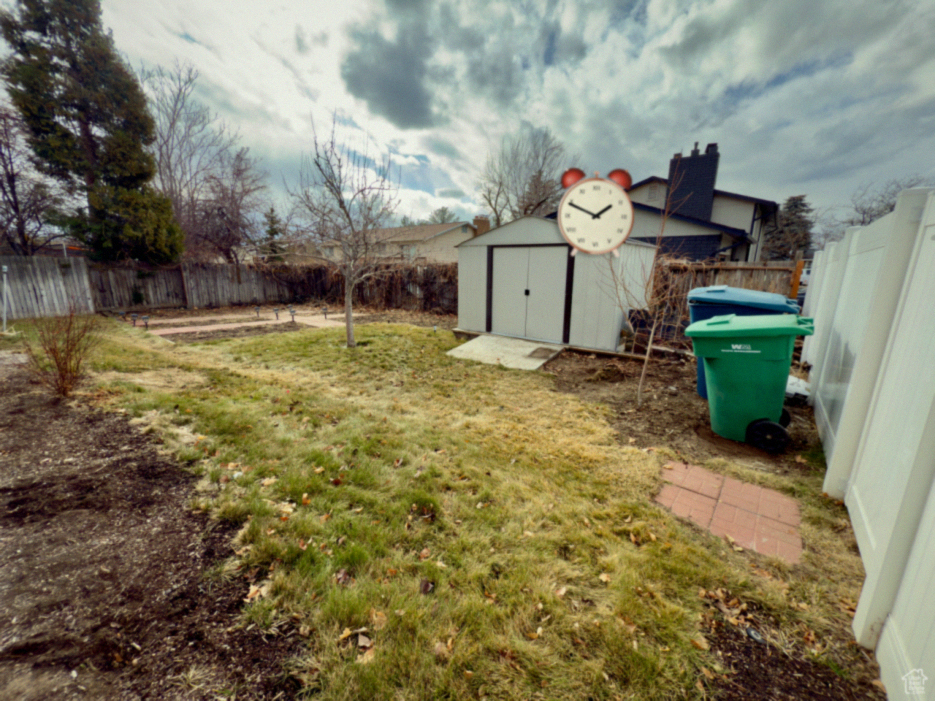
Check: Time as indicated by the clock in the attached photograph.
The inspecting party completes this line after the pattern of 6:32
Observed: 1:49
